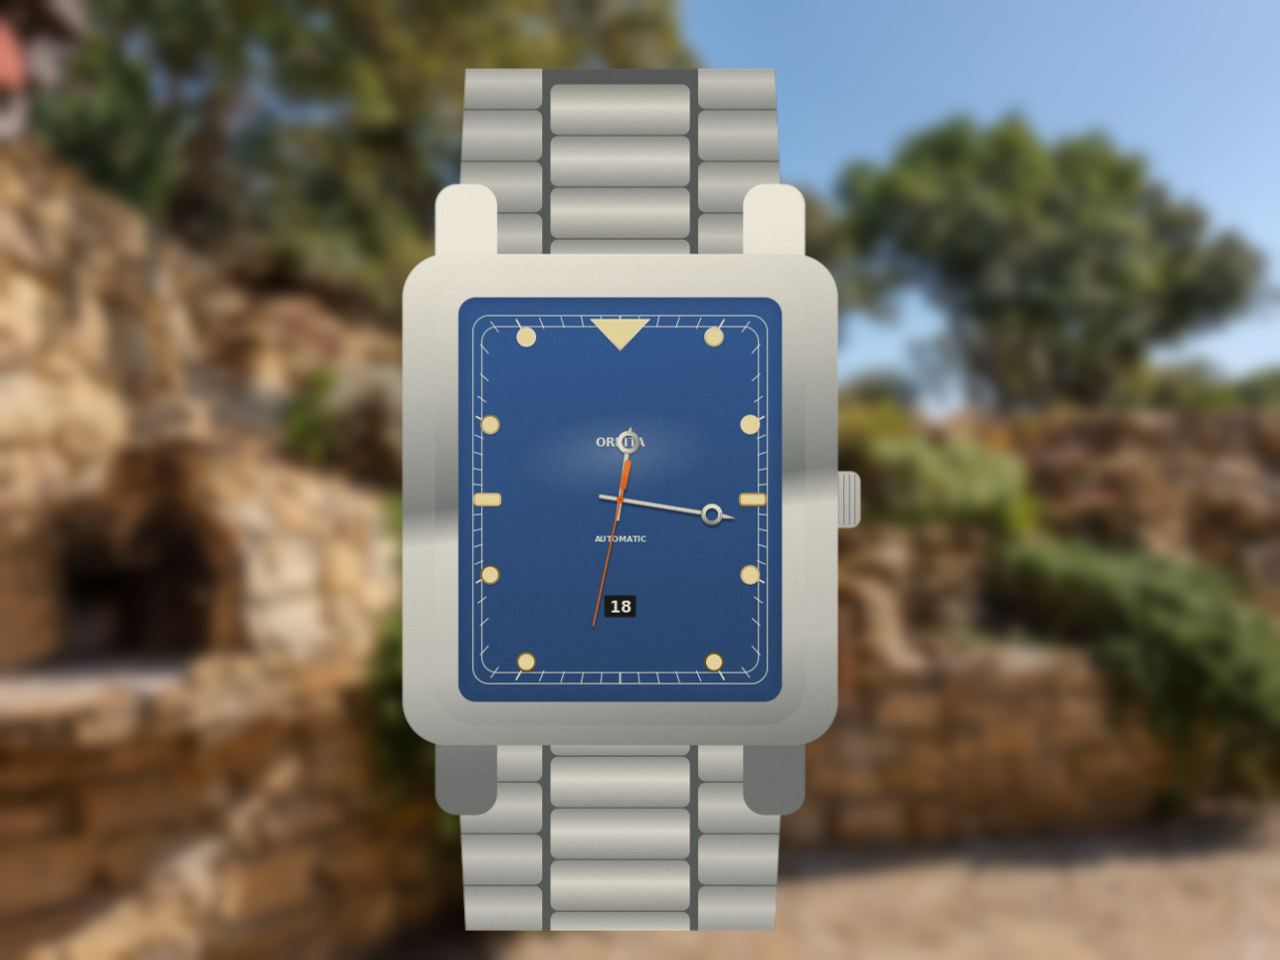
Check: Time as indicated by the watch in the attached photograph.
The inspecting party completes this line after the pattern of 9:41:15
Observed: 12:16:32
